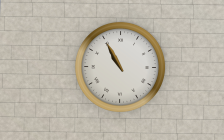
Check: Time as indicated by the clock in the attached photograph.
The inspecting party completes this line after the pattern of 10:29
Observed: 10:55
